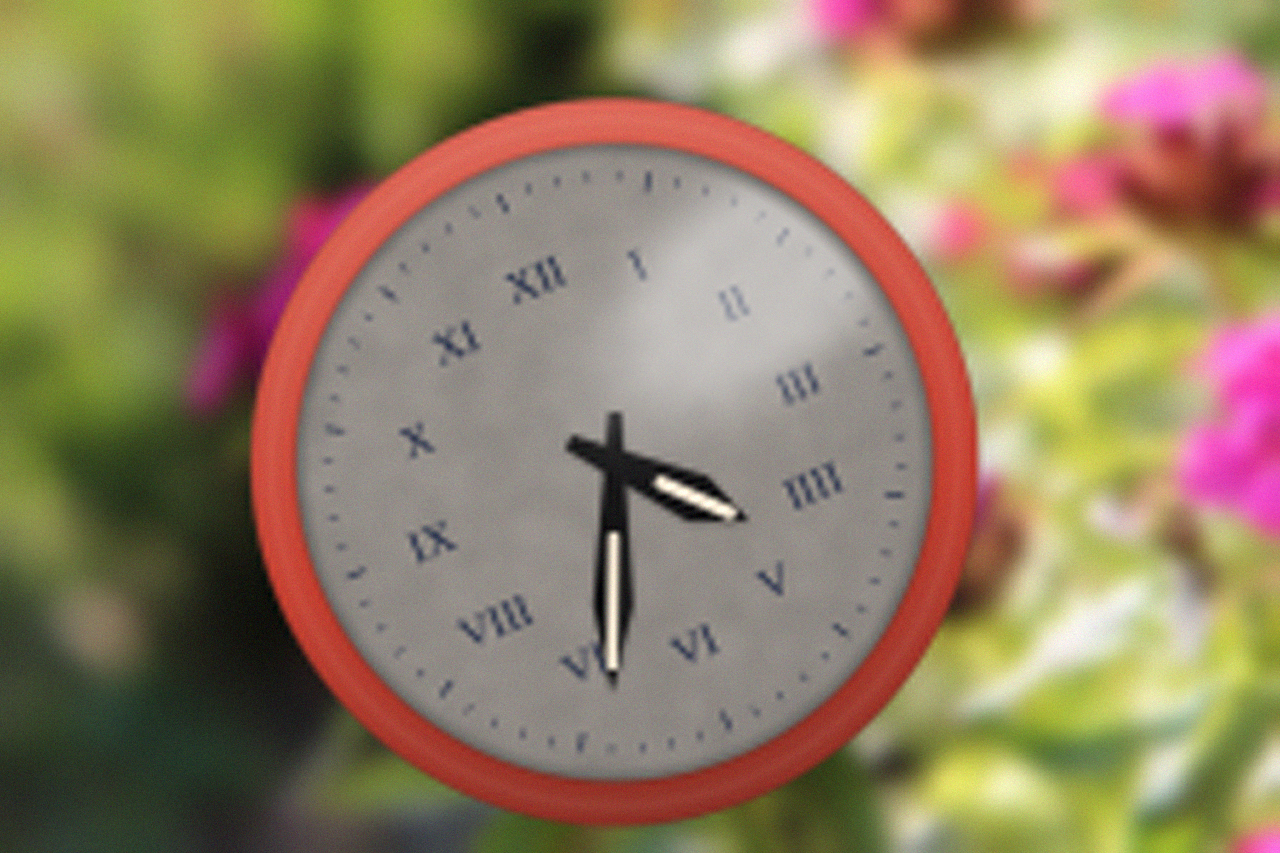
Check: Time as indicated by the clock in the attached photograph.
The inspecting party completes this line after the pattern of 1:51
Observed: 4:34
